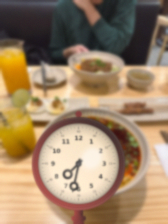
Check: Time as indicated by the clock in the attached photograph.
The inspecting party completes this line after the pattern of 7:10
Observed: 7:32
